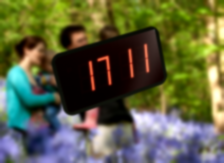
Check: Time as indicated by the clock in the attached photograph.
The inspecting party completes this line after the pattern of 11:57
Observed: 17:11
